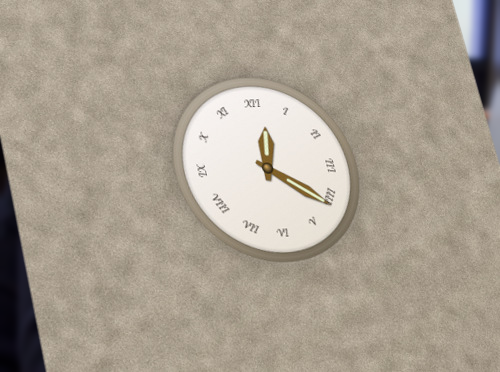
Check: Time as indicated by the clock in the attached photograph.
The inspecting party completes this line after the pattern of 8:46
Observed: 12:21
